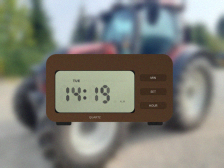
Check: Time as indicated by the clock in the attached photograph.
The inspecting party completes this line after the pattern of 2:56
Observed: 14:19
